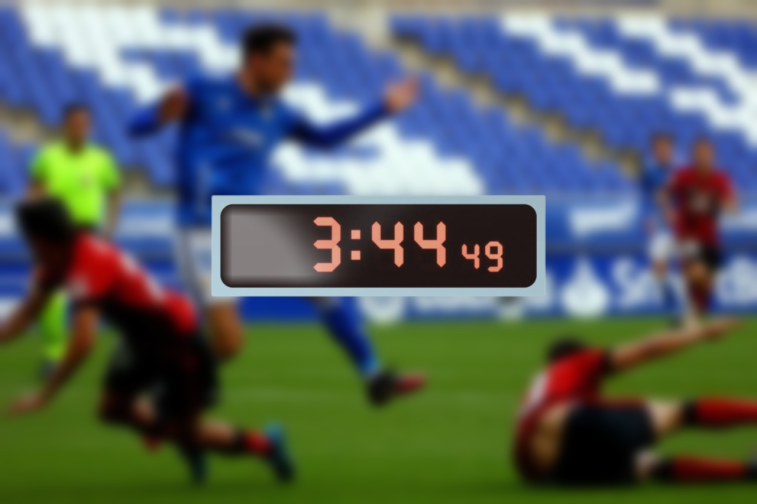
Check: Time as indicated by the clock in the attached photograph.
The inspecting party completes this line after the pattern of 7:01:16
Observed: 3:44:49
